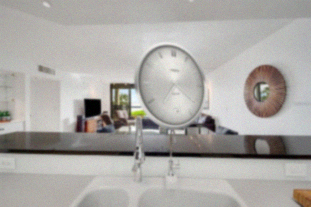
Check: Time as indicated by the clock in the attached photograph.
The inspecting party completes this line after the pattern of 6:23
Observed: 7:21
